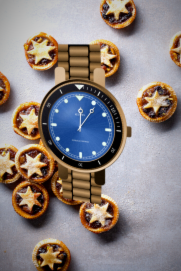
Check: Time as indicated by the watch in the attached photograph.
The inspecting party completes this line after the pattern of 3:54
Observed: 12:06
